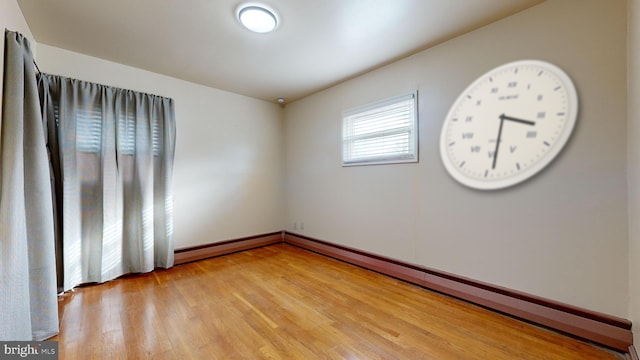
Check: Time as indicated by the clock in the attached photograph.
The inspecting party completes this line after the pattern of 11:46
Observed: 3:29
